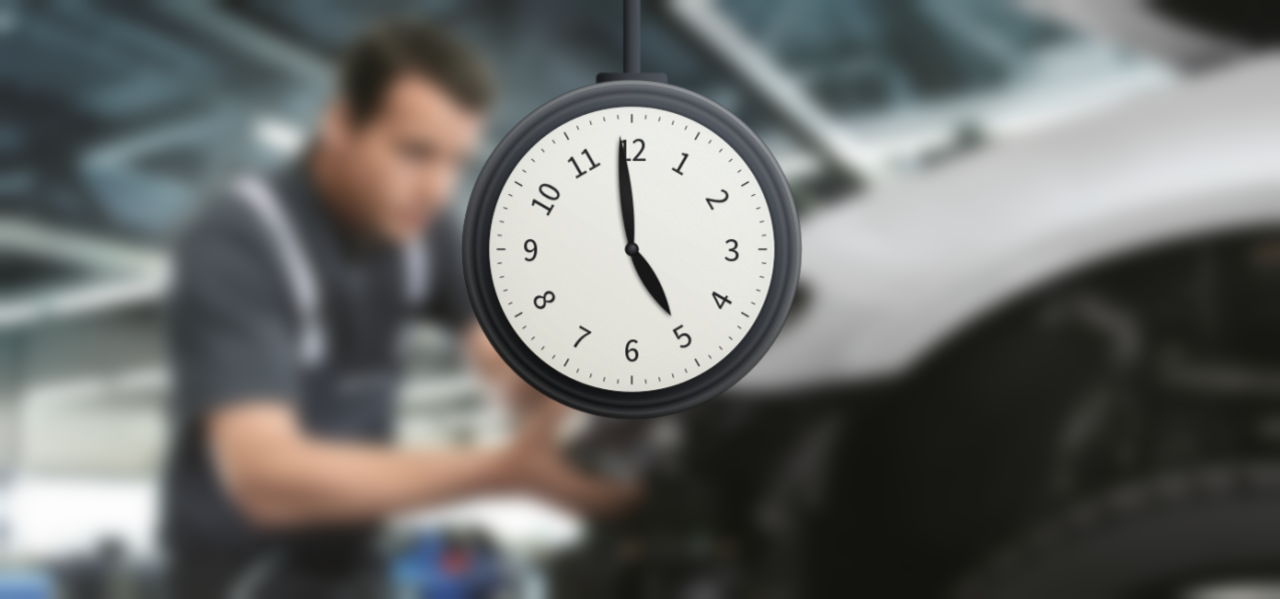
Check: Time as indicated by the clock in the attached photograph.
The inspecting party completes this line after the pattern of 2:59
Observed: 4:59
